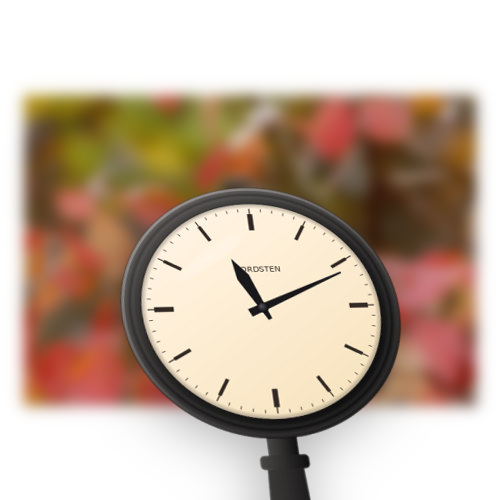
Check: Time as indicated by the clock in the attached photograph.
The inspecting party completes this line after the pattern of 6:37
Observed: 11:11
